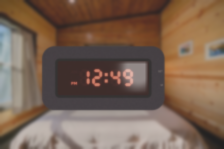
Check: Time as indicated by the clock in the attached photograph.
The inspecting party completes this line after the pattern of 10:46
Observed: 12:49
